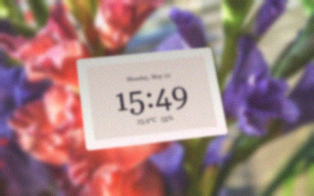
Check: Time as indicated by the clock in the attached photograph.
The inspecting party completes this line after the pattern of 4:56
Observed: 15:49
